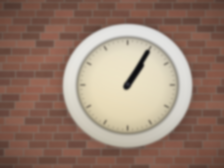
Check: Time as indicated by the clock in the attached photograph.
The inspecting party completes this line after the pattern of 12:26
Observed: 1:05
